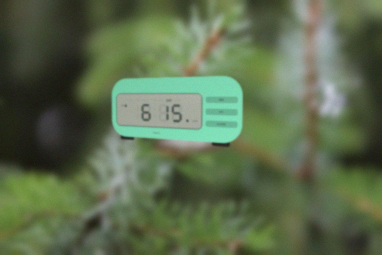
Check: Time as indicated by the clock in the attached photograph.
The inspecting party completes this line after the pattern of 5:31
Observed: 6:15
